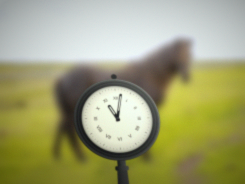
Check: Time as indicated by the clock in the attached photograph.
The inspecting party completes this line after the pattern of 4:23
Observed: 11:02
